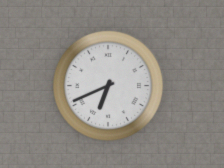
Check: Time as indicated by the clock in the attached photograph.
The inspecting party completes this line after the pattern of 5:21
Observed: 6:41
